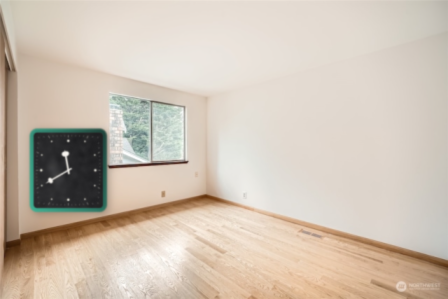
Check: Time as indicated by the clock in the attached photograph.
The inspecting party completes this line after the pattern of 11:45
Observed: 11:40
